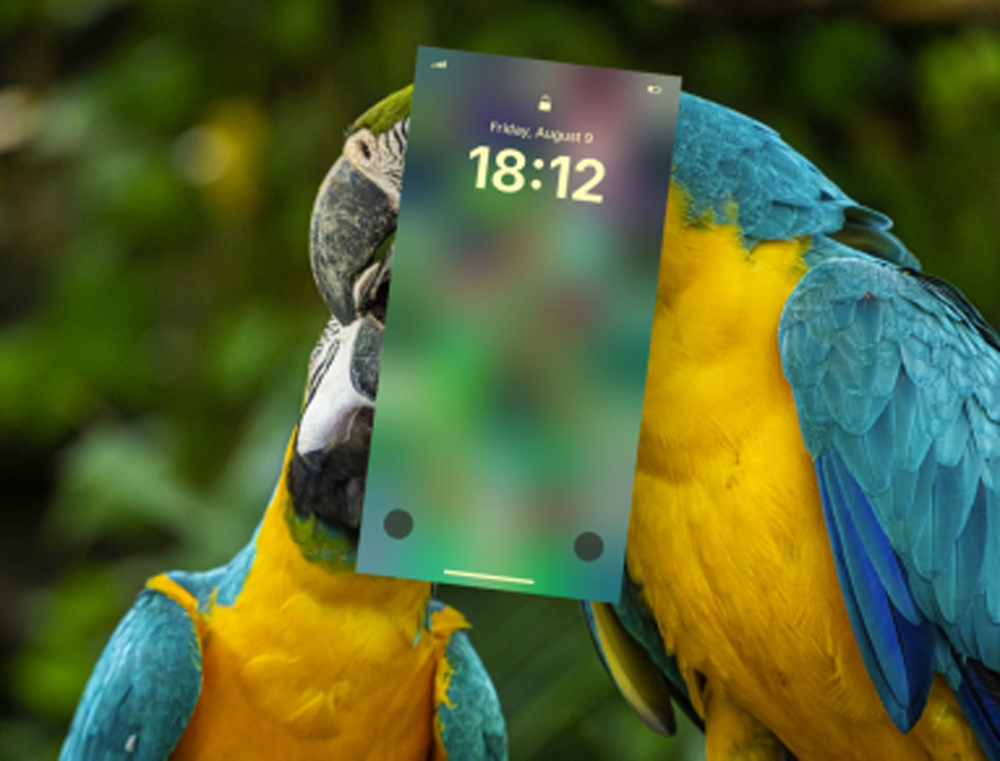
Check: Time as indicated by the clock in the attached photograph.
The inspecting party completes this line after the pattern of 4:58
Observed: 18:12
